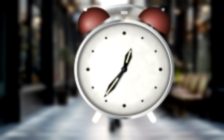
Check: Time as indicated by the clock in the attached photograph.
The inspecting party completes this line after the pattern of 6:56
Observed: 12:36
